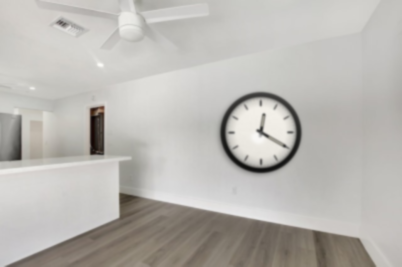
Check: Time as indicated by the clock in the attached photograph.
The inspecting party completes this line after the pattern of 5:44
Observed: 12:20
